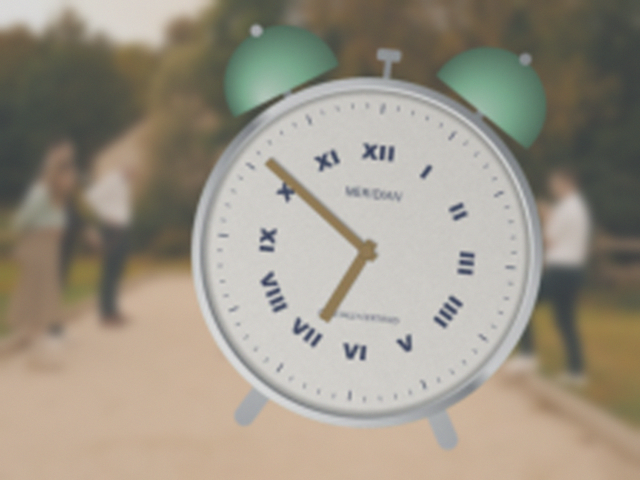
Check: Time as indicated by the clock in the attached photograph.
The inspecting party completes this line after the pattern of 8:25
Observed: 6:51
